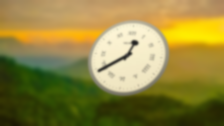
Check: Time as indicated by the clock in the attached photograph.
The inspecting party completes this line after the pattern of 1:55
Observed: 12:39
